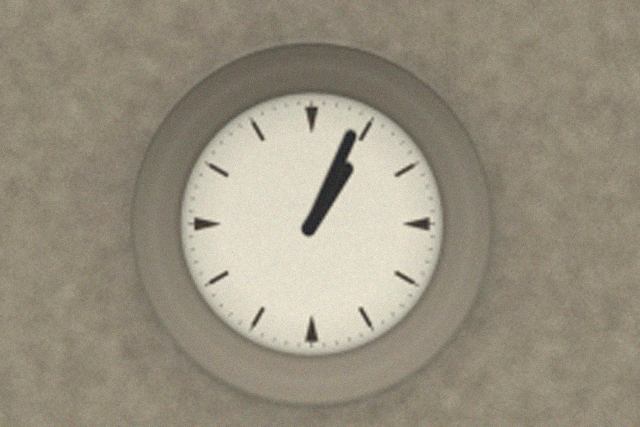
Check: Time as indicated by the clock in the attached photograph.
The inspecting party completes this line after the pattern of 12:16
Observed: 1:04
